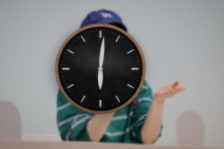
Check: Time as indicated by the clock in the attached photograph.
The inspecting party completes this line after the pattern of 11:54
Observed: 6:01
